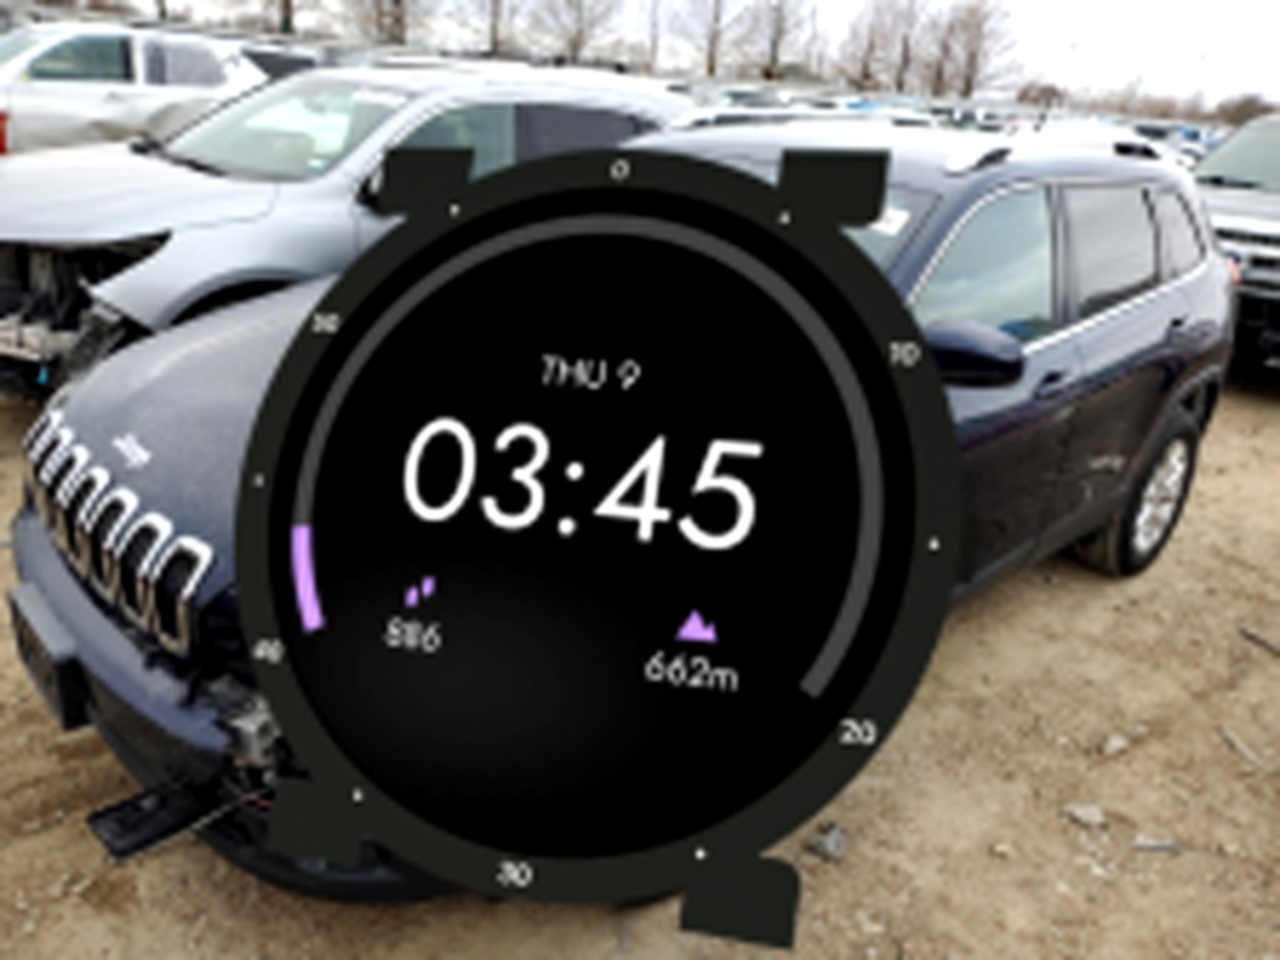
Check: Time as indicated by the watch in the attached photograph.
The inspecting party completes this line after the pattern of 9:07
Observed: 3:45
